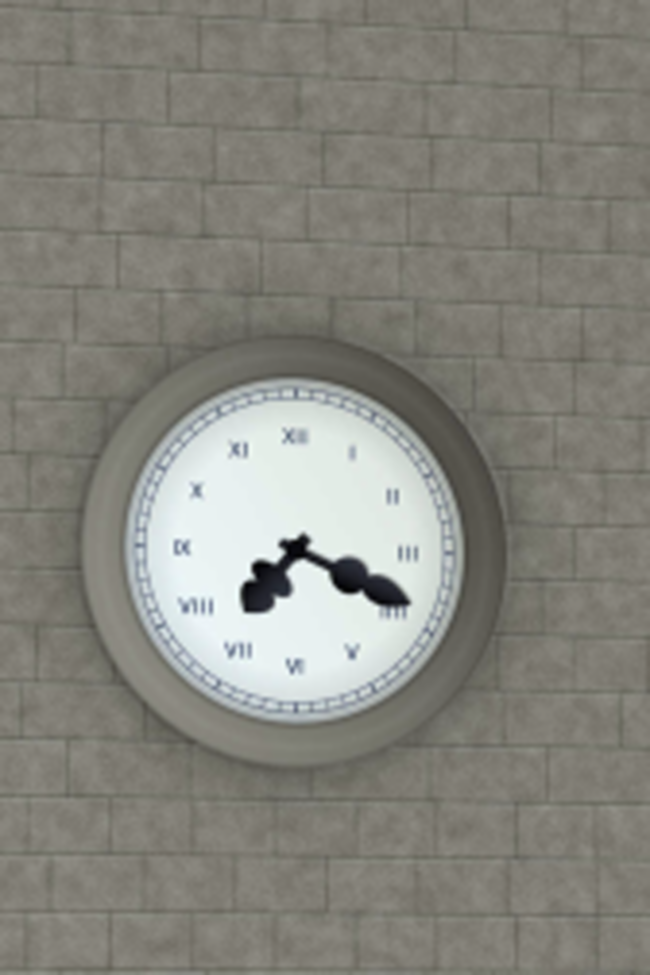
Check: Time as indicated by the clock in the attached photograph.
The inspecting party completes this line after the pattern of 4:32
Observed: 7:19
